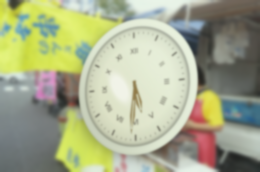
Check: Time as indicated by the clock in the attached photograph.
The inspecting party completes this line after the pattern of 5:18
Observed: 5:31
